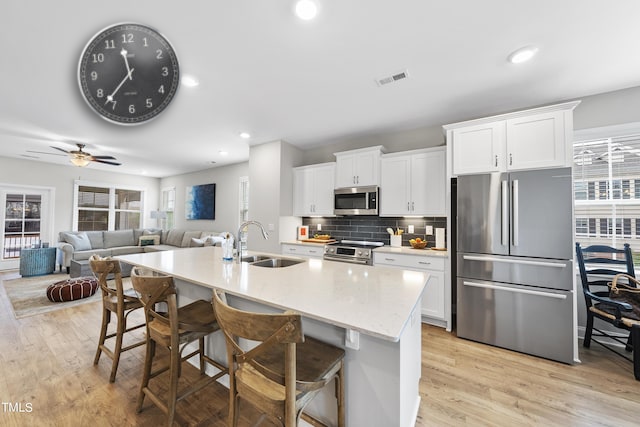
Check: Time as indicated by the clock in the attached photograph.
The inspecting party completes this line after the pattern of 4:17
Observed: 11:37
